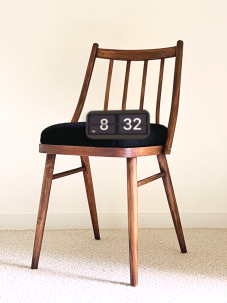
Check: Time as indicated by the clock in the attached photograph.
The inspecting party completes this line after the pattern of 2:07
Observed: 8:32
